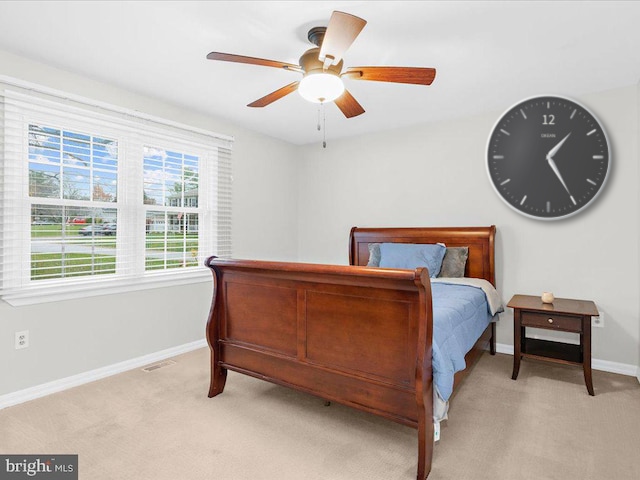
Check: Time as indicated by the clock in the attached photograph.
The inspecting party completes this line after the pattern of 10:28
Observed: 1:25
